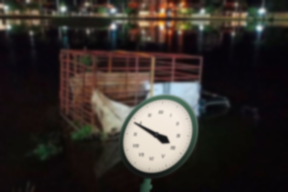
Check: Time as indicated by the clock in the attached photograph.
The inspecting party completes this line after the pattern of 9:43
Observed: 3:49
